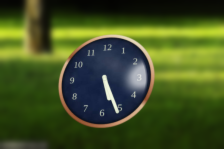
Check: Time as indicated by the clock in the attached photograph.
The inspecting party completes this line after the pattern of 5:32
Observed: 5:26
